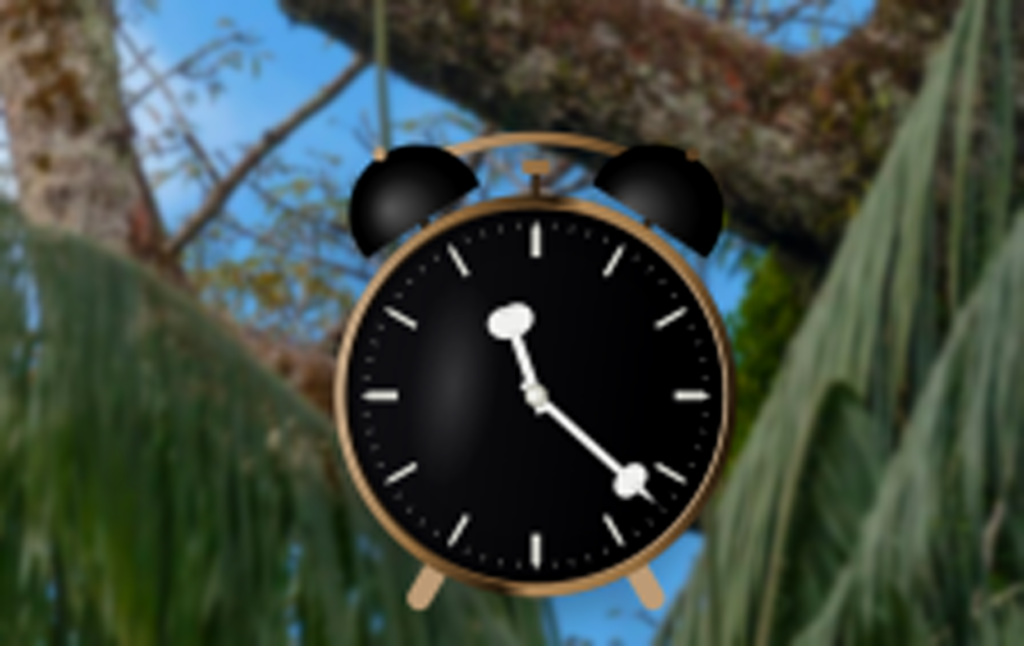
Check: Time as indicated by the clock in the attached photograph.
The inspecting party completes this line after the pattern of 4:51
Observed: 11:22
